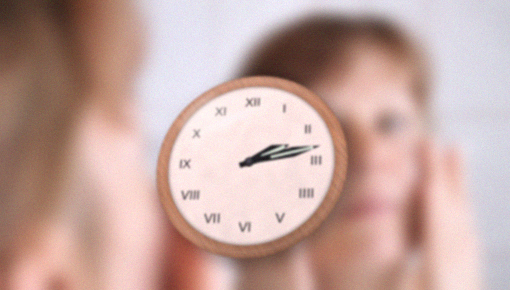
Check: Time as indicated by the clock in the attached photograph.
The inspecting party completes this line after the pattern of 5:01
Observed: 2:13
